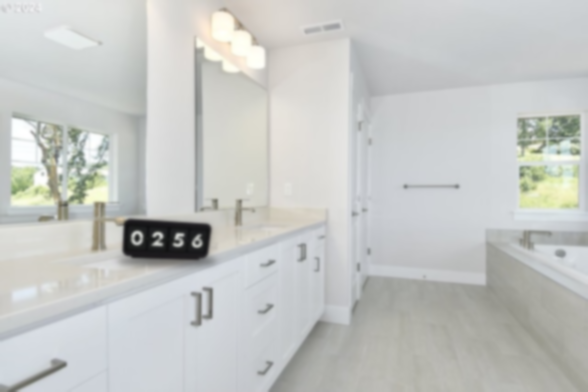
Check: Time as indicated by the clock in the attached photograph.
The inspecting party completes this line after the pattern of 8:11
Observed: 2:56
